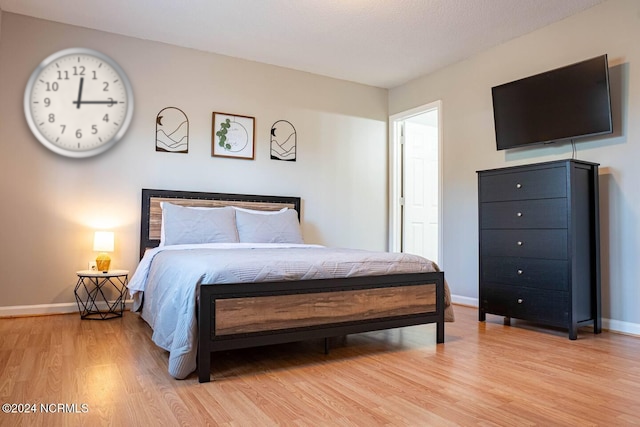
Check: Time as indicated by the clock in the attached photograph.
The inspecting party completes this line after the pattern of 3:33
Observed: 12:15
